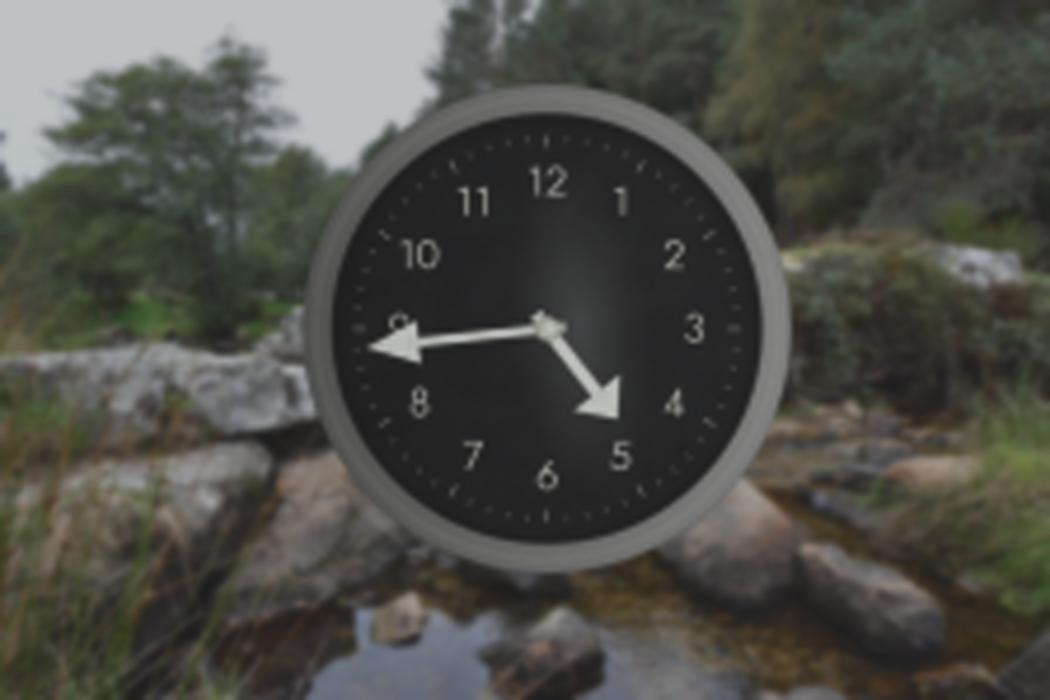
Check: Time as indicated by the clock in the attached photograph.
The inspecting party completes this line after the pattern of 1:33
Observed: 4:44
